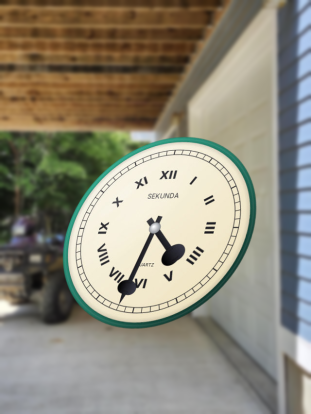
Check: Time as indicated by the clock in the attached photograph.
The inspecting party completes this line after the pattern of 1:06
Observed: 4:32
